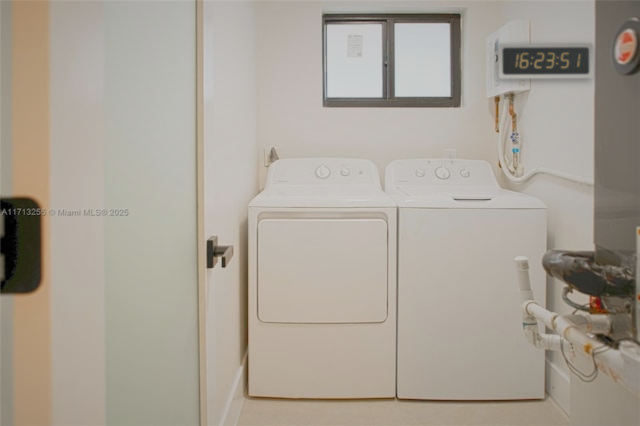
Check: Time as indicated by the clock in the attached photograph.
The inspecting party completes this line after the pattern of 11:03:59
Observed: 16:23:51
